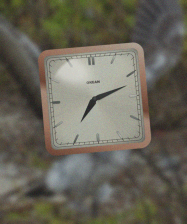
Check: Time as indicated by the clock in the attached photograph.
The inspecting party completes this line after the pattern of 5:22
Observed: 7:12
